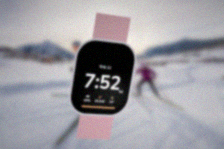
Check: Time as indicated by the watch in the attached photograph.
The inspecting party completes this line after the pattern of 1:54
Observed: 7:52
